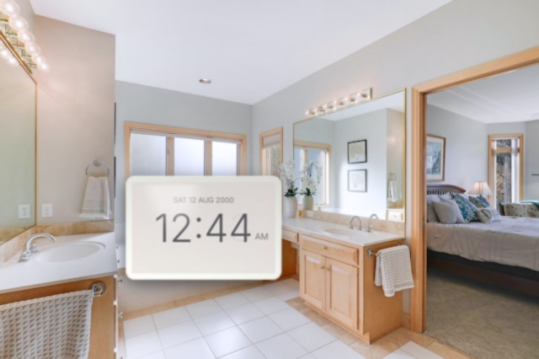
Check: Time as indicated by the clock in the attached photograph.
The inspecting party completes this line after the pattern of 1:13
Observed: 12:44
